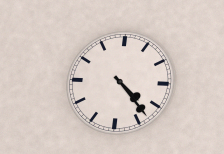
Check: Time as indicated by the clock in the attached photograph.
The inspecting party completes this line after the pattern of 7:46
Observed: 4:23
